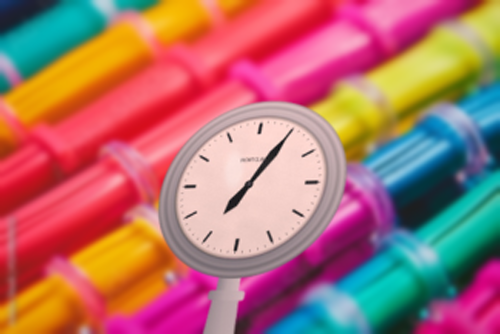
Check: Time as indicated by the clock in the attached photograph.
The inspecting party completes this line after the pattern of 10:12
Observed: 7:05
